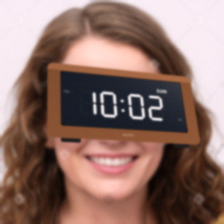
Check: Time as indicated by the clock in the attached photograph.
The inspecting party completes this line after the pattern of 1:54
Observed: 10:02
